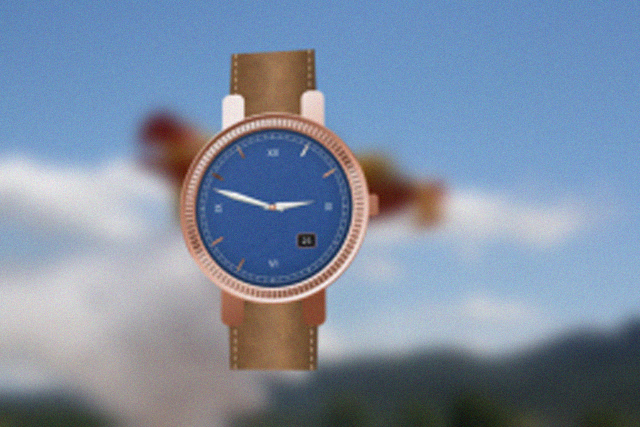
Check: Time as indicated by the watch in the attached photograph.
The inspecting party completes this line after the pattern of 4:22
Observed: 2:48
